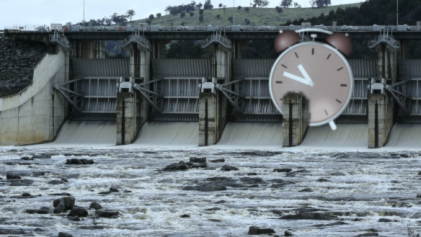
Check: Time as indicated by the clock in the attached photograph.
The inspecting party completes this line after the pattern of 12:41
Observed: 10:48
